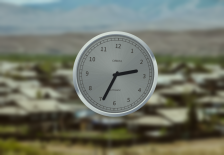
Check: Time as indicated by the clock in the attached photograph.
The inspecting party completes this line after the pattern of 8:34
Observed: 2:34
